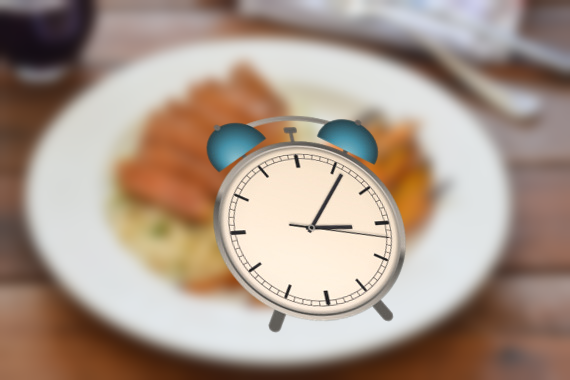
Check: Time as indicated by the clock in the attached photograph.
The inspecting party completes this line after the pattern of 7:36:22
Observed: 3:06:17
